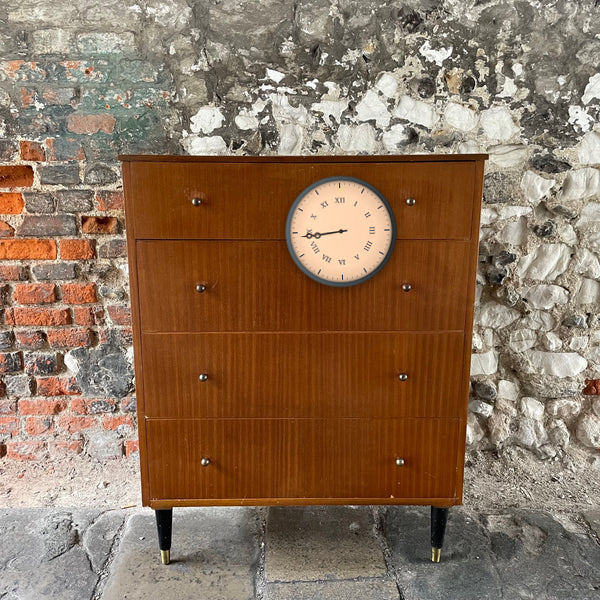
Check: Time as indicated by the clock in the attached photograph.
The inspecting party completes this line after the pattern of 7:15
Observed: 8:44
